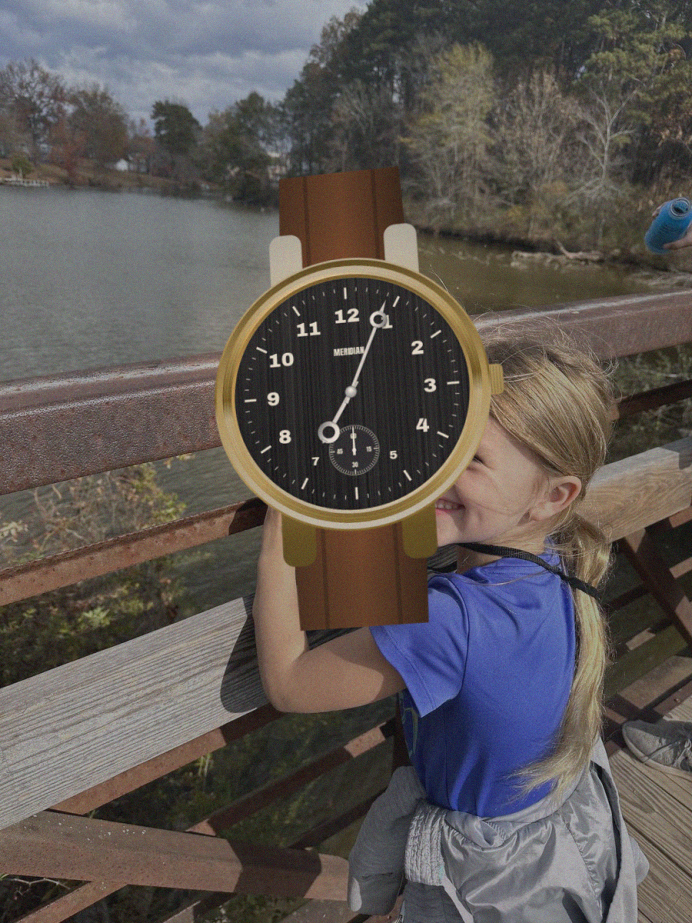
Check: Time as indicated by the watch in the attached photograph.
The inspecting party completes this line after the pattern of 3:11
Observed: 7:04
